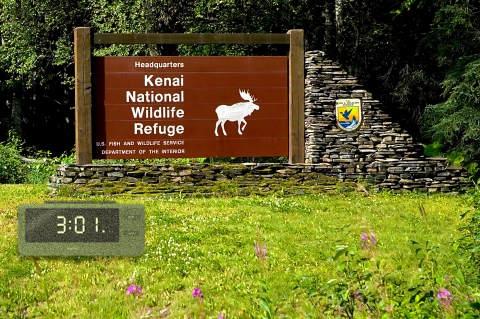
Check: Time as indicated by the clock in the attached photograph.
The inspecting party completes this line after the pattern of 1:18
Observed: 3:01
